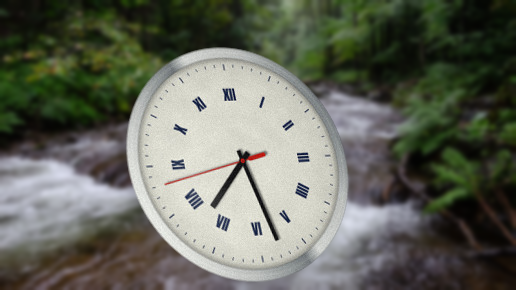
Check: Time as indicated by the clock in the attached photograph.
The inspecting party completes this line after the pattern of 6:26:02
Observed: 7:27:43
